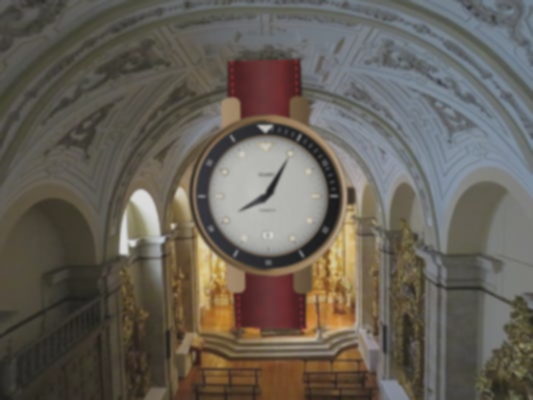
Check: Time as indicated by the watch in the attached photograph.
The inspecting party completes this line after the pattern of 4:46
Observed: 8:05
